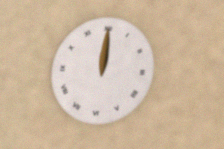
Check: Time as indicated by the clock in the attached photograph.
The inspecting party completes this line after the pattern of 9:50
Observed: 12:00
